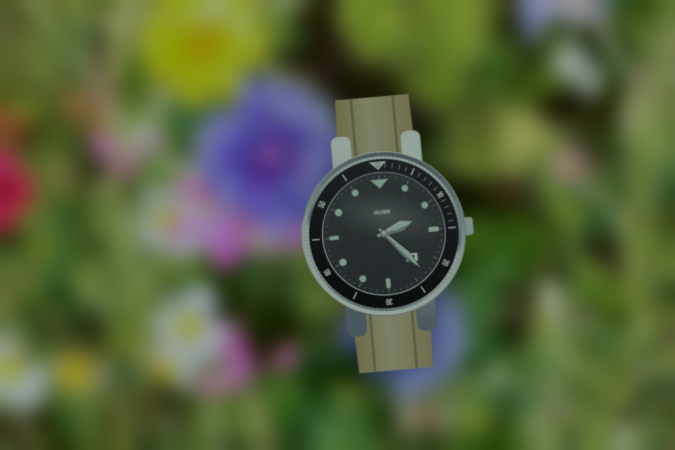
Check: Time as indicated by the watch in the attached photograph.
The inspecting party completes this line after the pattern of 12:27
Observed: 2:23
